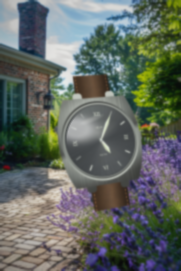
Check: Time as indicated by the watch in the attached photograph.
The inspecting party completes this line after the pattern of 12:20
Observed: 5:05
